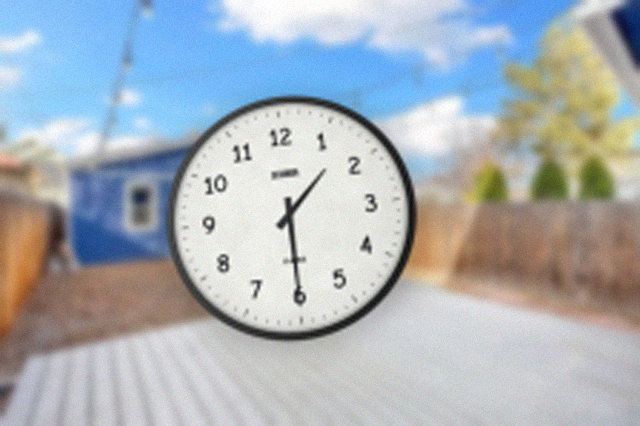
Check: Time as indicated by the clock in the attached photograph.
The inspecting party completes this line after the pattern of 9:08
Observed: 1:30
